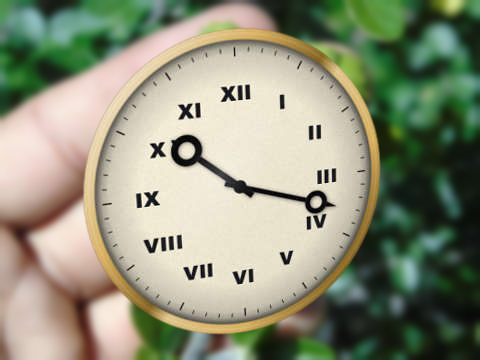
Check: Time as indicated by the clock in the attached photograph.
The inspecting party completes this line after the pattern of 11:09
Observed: 10:18
